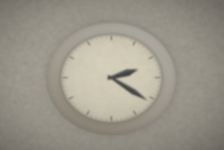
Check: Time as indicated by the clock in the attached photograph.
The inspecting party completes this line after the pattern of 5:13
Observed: 2:21
